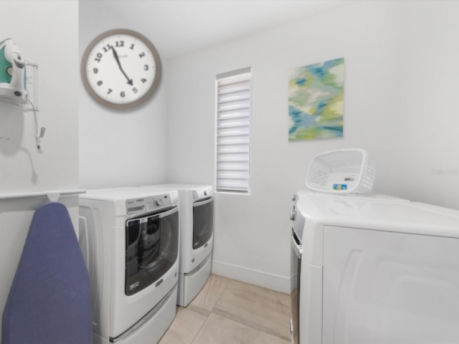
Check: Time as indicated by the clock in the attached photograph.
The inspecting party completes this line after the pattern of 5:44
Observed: 4:57
